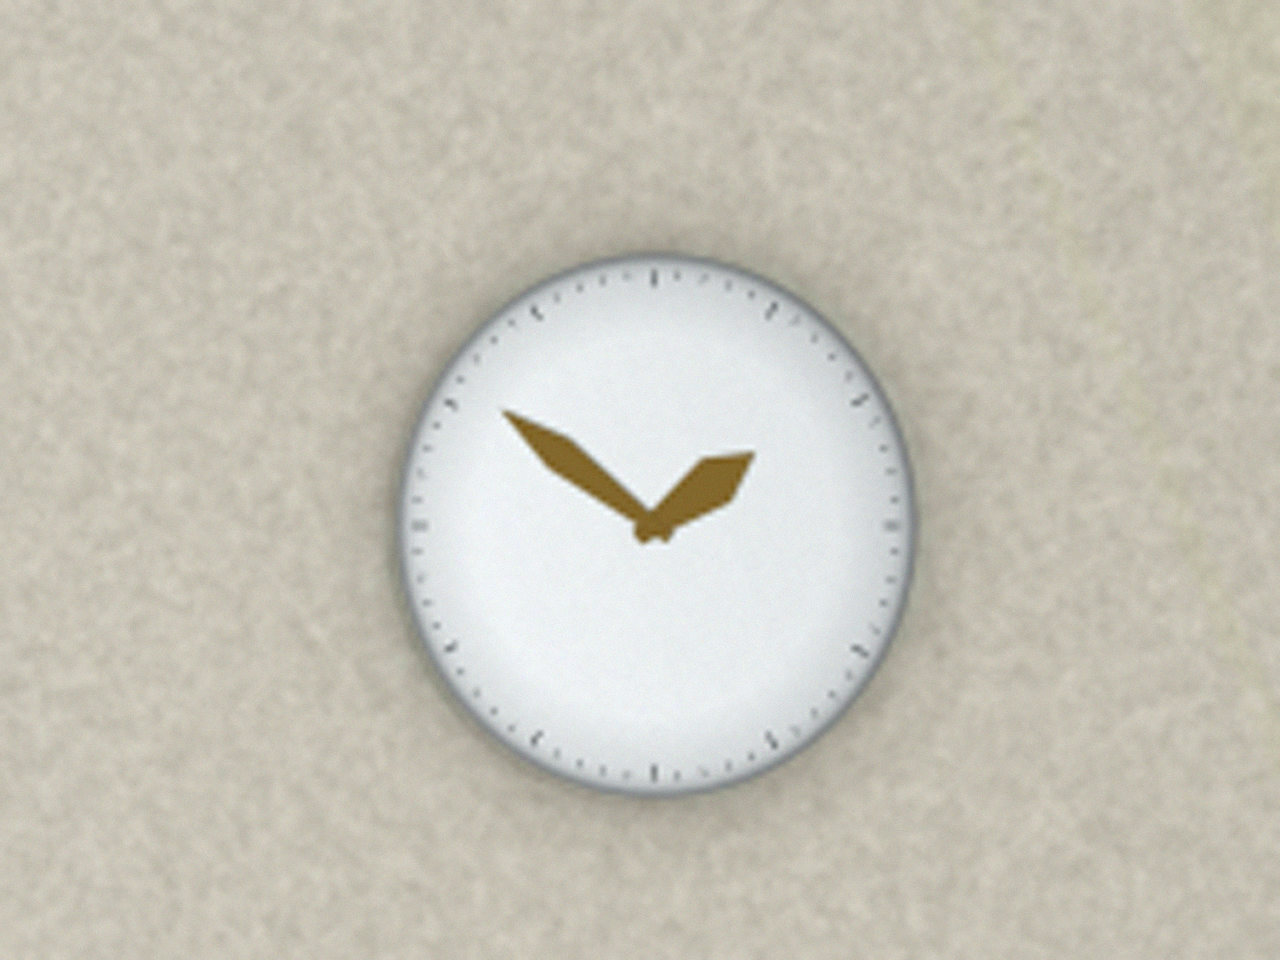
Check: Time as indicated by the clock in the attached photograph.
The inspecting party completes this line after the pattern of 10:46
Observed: 1:51
